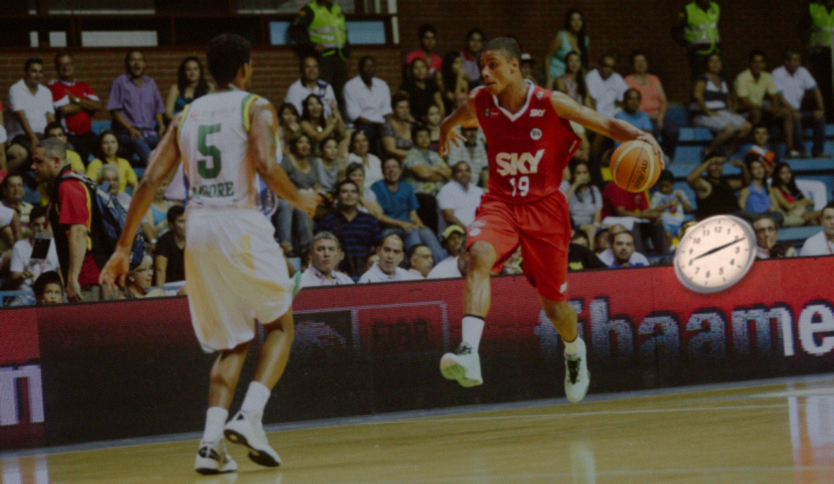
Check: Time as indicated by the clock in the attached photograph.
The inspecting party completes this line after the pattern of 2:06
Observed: 8:11
